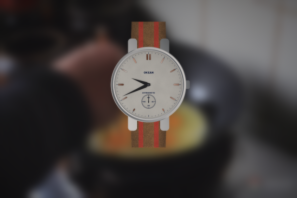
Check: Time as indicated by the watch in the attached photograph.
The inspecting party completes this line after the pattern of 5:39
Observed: 9:41
